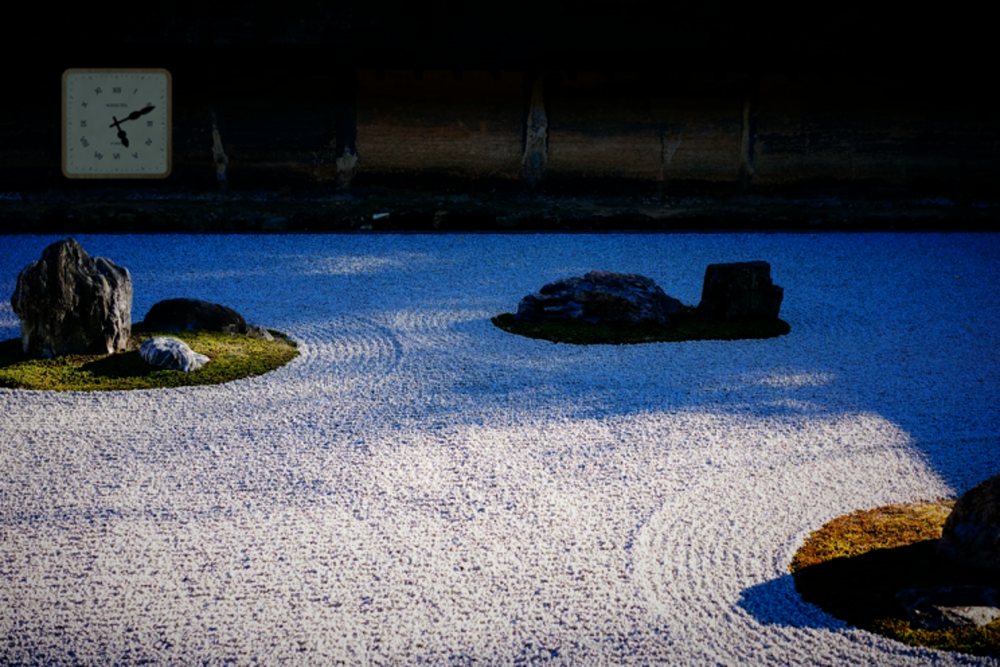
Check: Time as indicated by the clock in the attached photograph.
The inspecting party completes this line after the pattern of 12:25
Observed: 5:11
